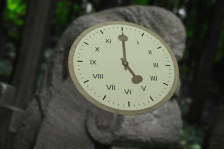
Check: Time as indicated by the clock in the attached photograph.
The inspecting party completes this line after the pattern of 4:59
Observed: 5:00
